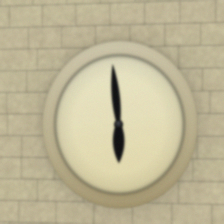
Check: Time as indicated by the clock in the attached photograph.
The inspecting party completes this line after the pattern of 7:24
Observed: 5:59
